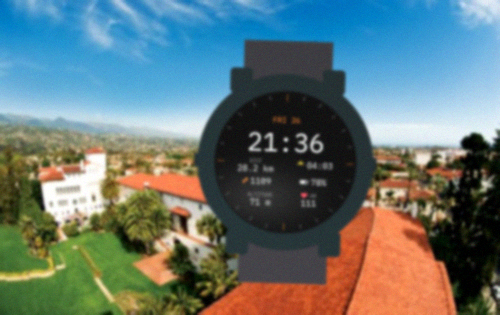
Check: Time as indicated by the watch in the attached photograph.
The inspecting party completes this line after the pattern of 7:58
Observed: 21:36
